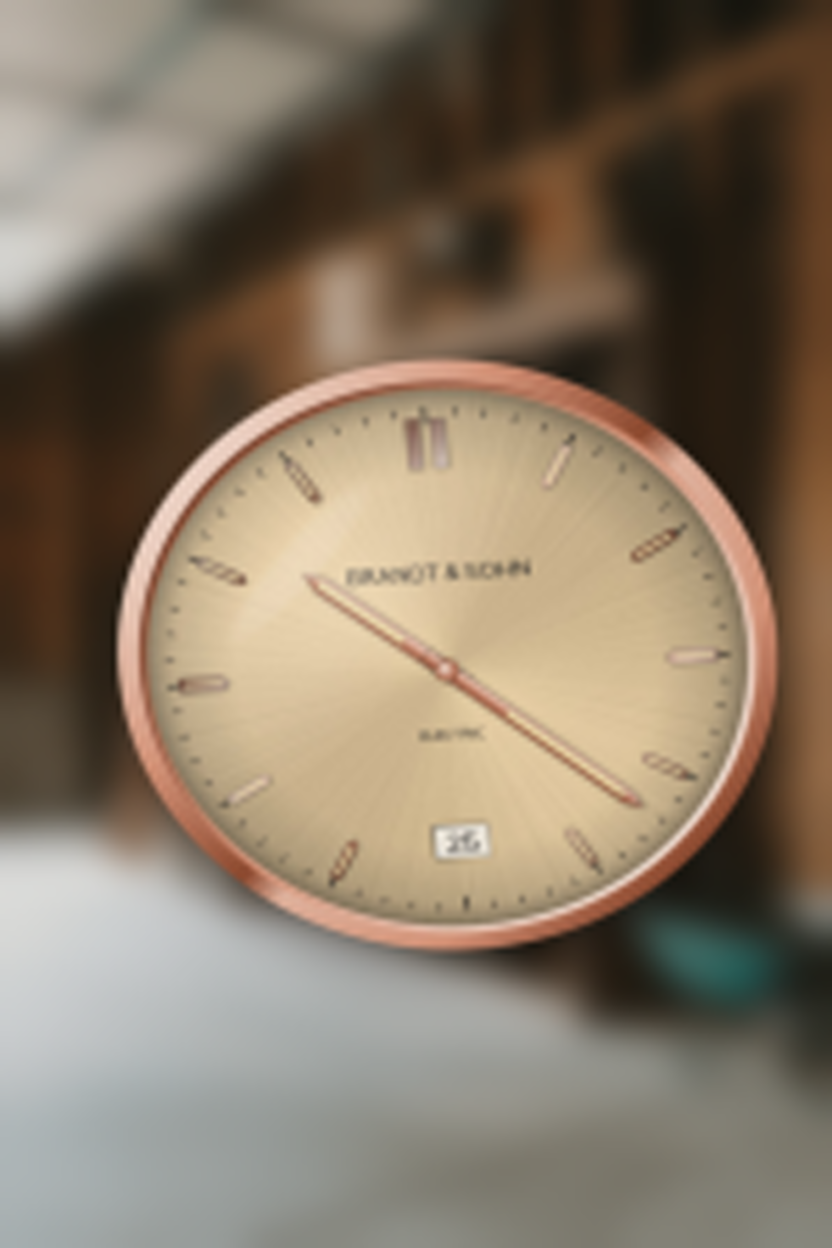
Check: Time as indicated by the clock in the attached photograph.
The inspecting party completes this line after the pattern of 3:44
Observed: 10:22
